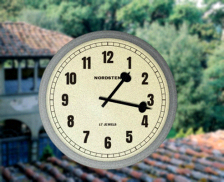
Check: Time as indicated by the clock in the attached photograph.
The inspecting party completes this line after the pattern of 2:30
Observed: 1:17
